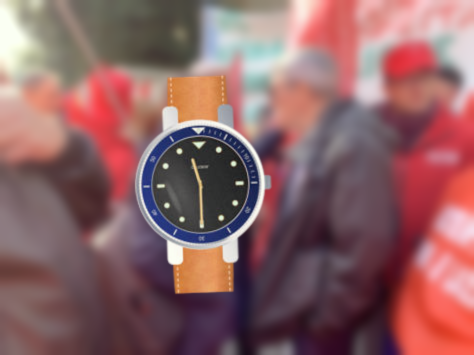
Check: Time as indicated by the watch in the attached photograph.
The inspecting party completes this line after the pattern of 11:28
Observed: 11:30
